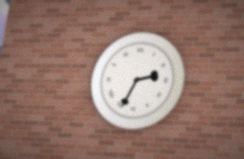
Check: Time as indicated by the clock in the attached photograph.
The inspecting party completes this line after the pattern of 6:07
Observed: 2:34
